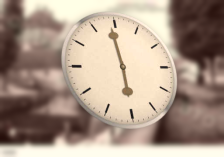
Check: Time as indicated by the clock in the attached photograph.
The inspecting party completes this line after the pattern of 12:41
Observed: 5:59
